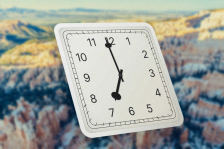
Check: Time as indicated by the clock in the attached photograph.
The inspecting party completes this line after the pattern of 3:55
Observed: 6:59
